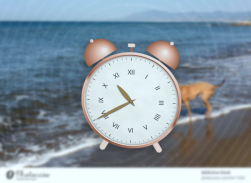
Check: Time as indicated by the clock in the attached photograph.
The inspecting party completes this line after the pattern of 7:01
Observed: 10:40
